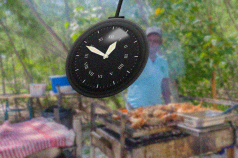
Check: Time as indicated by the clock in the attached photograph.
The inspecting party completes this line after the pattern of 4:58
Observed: 12:49
